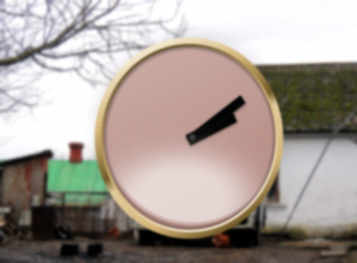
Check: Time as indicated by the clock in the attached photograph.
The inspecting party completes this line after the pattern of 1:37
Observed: 2:09
